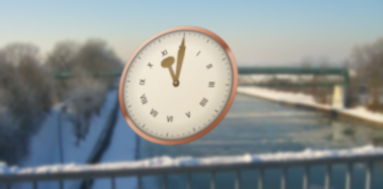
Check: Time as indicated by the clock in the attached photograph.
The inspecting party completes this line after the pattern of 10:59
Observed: 11:00
